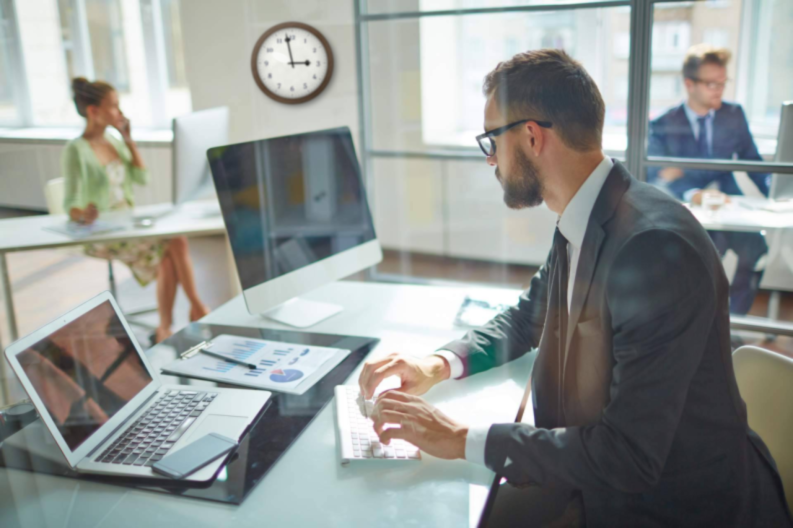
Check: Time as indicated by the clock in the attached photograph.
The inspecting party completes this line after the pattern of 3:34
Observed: 2:58
